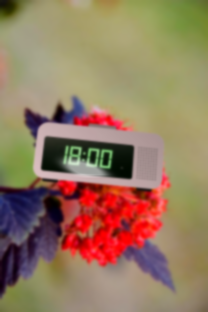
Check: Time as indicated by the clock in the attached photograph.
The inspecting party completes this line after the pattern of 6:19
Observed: 18:00
